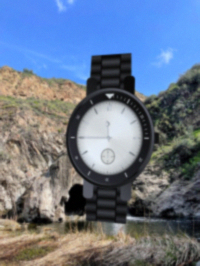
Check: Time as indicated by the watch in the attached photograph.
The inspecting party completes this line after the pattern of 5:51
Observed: 11:45
